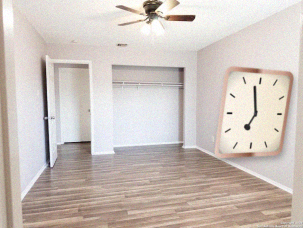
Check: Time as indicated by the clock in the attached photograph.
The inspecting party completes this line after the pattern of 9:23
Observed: 6:58
